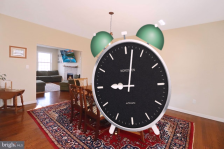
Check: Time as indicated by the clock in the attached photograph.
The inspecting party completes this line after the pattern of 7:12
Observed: 9:02
